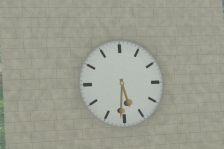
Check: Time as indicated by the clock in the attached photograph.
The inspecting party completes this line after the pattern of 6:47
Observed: 5:31
